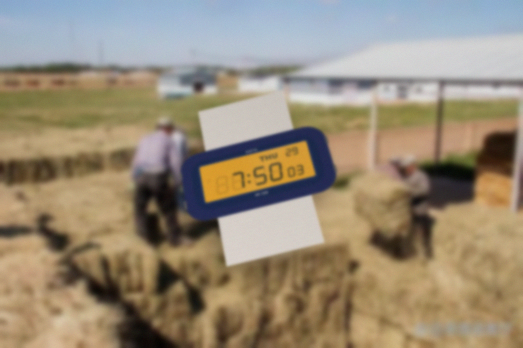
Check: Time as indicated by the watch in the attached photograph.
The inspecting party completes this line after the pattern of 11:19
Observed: 7:50
